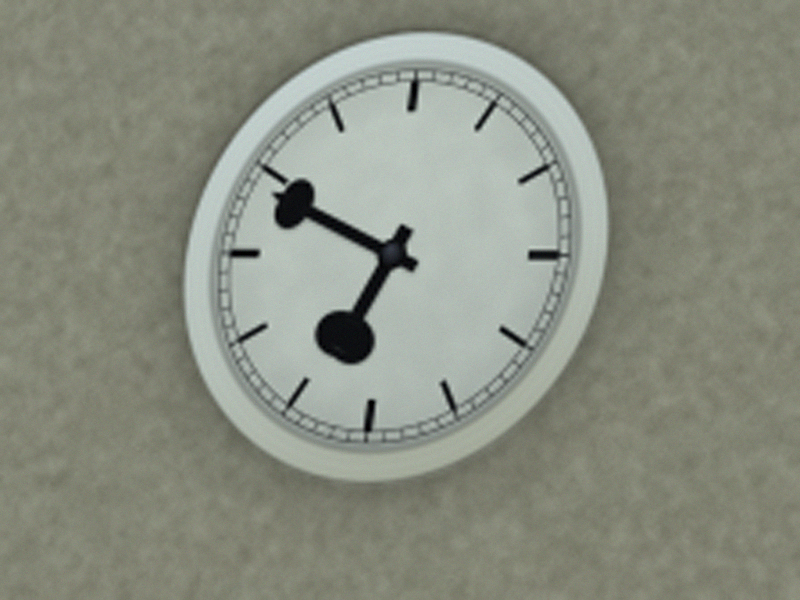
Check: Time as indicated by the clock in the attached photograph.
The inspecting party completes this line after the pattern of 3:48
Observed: 6:49
